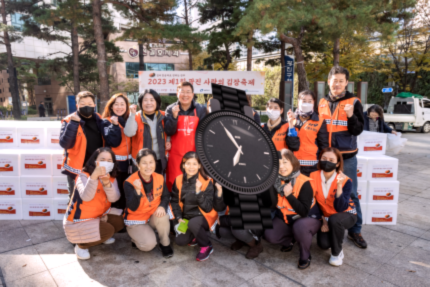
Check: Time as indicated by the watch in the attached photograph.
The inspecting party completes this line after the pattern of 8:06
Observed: 6:55
